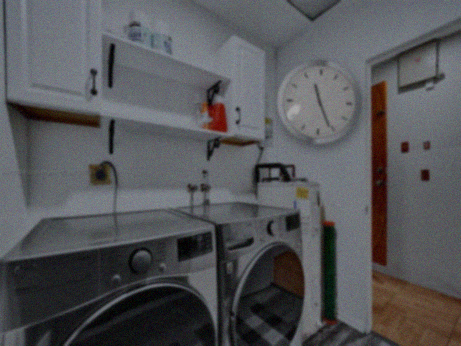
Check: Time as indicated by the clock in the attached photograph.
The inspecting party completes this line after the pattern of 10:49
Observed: 11:26
